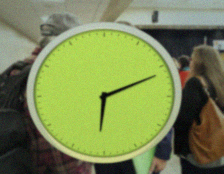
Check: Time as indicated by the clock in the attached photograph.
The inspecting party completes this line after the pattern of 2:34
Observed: 6:11
